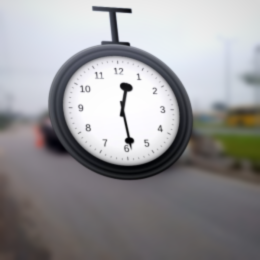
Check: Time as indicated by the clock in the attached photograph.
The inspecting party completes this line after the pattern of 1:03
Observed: 12:29
